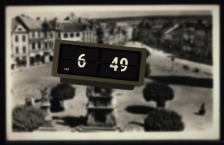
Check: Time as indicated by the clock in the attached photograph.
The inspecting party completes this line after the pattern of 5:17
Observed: 6:49
